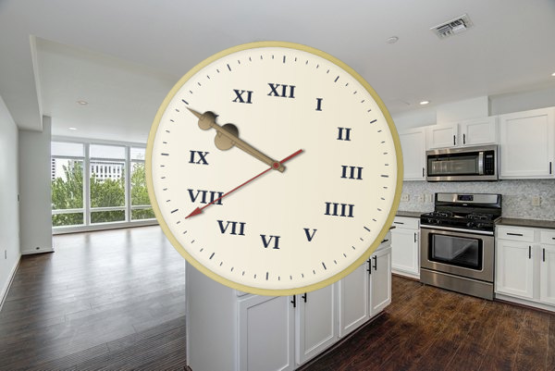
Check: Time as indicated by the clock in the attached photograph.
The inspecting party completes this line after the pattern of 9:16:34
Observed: 9:49:39
